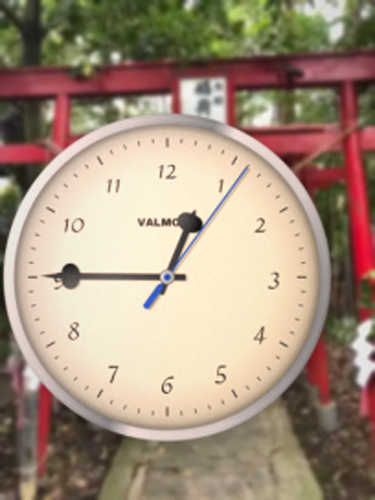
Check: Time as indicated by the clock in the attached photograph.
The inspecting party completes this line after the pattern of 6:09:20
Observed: 12:45:06
